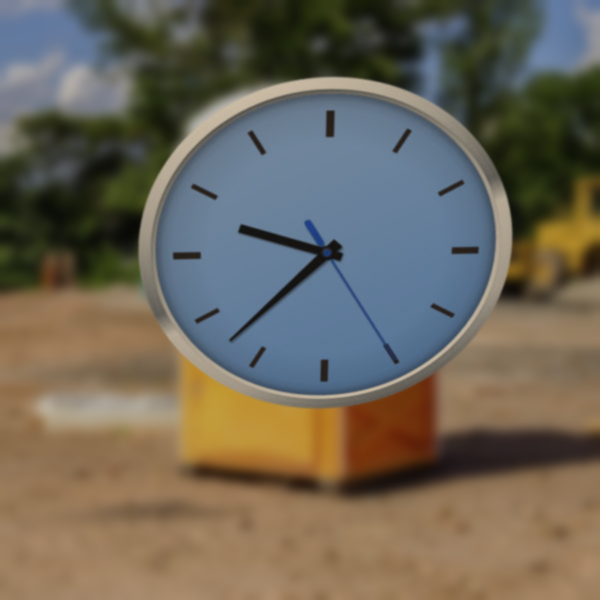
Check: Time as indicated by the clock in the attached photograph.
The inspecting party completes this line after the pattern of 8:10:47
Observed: 9:37:25
